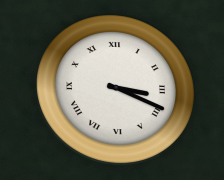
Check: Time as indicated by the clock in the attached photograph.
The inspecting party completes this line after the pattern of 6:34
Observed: 3:19
